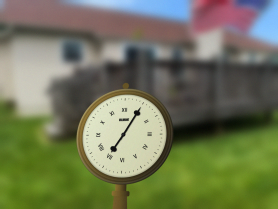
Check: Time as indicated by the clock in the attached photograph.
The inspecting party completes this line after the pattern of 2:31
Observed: 7:05
